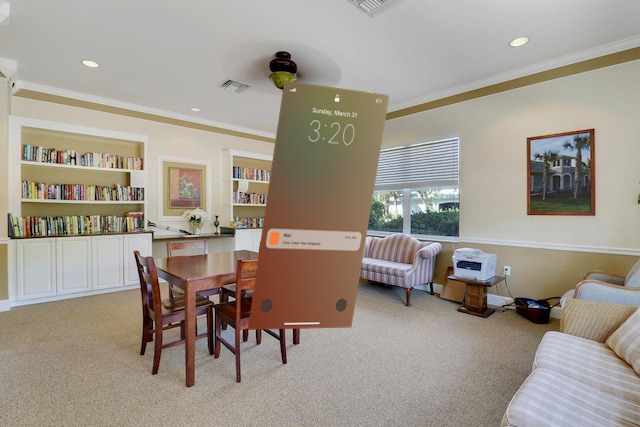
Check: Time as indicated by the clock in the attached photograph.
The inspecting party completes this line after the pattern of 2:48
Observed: 3:20
